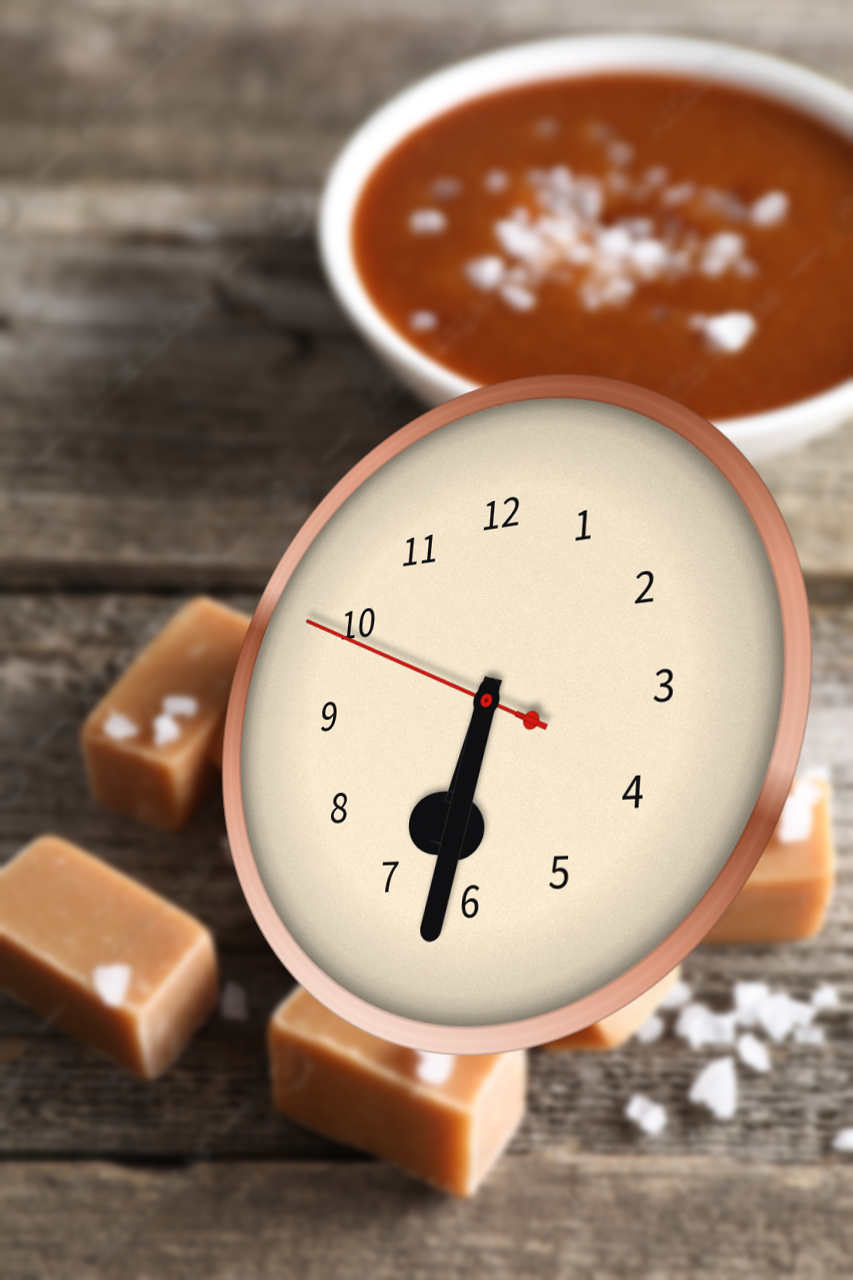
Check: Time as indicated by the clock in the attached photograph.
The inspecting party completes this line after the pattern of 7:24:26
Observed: 6:31:49
